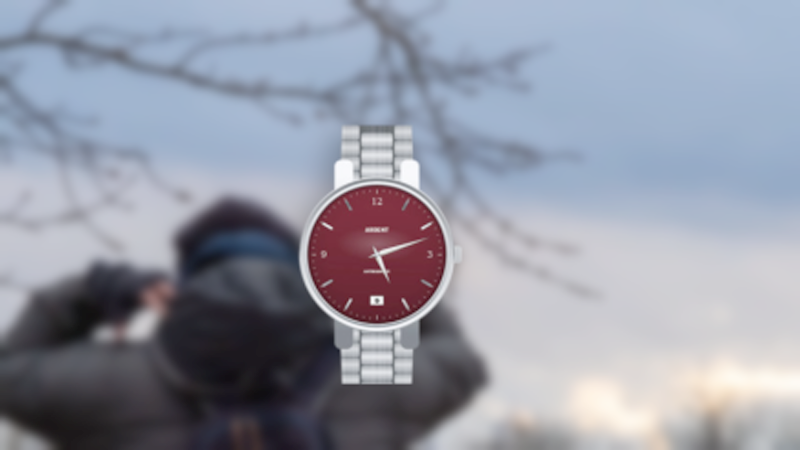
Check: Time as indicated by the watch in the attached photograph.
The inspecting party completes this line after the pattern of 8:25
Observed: 5:12
